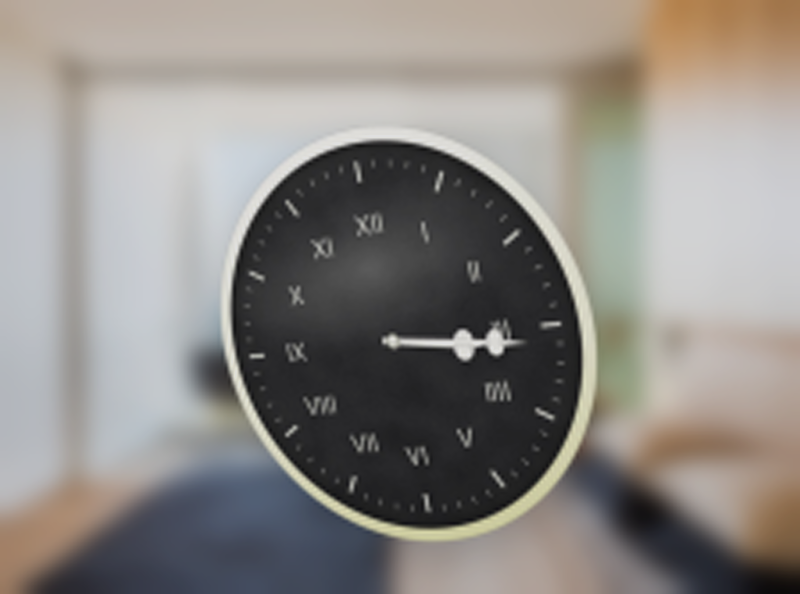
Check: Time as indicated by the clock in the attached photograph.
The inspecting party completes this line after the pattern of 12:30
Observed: 3:16
